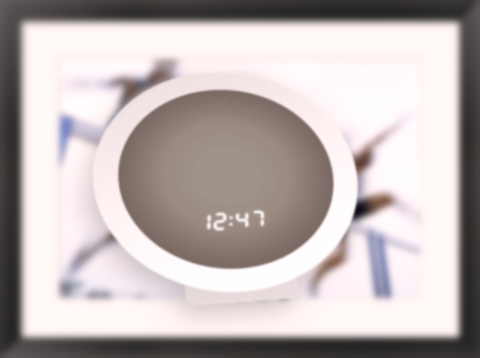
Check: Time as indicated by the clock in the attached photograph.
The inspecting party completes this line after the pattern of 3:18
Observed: 12:47
